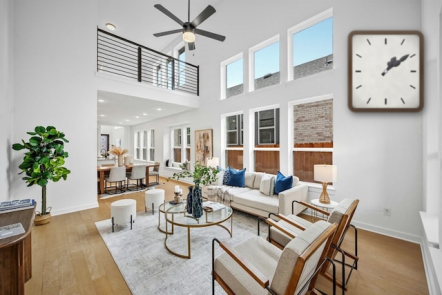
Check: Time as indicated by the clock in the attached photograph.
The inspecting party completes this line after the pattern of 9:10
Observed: 1:09
